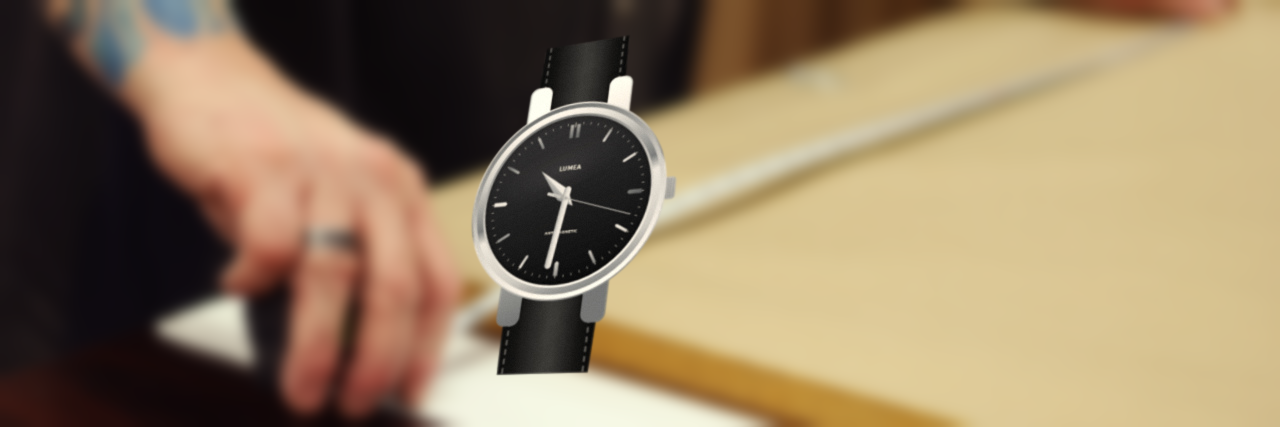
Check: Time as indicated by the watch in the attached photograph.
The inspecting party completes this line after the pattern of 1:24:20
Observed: 10:31:18
